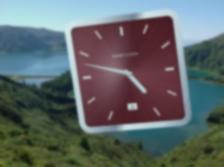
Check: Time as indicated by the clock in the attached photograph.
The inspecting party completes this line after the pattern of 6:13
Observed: 4:48
